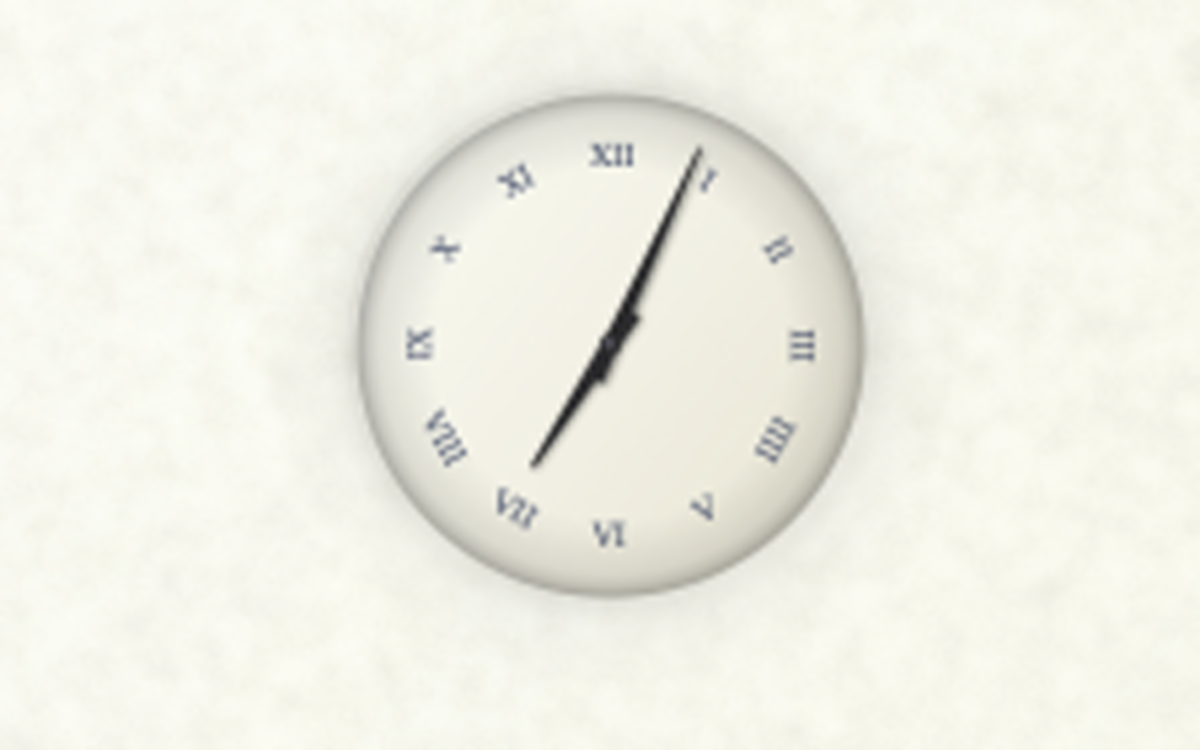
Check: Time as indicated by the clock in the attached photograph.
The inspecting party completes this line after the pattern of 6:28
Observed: 7:04
